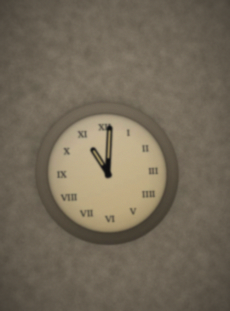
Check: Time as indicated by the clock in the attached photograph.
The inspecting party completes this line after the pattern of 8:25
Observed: 11:01
